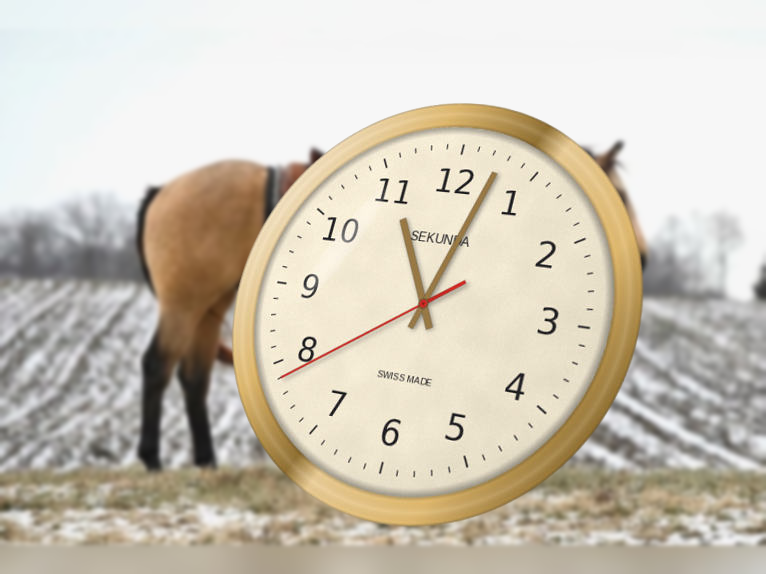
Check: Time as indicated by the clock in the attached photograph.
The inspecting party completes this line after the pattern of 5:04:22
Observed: 11:02:39
